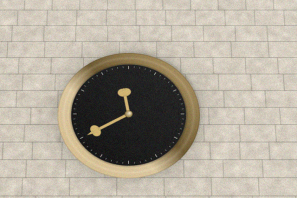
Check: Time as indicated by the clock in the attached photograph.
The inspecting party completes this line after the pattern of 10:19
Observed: 11:40
